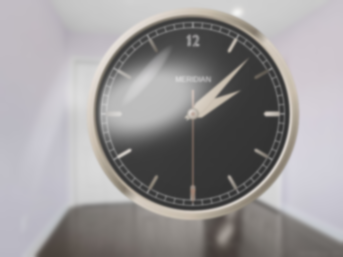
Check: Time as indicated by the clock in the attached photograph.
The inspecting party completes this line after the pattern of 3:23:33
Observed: 2:07:30
